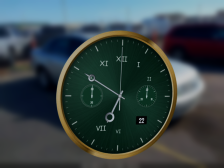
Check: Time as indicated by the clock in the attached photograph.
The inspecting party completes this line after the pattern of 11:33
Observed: 6:50
